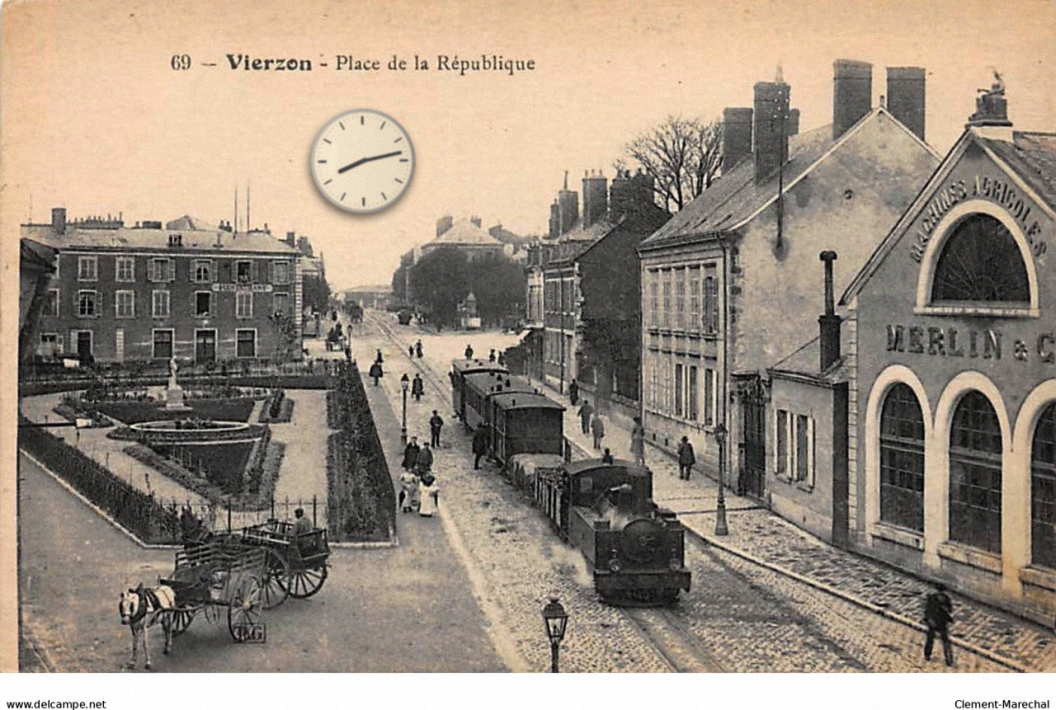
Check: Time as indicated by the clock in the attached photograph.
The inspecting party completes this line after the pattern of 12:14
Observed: 8:13
